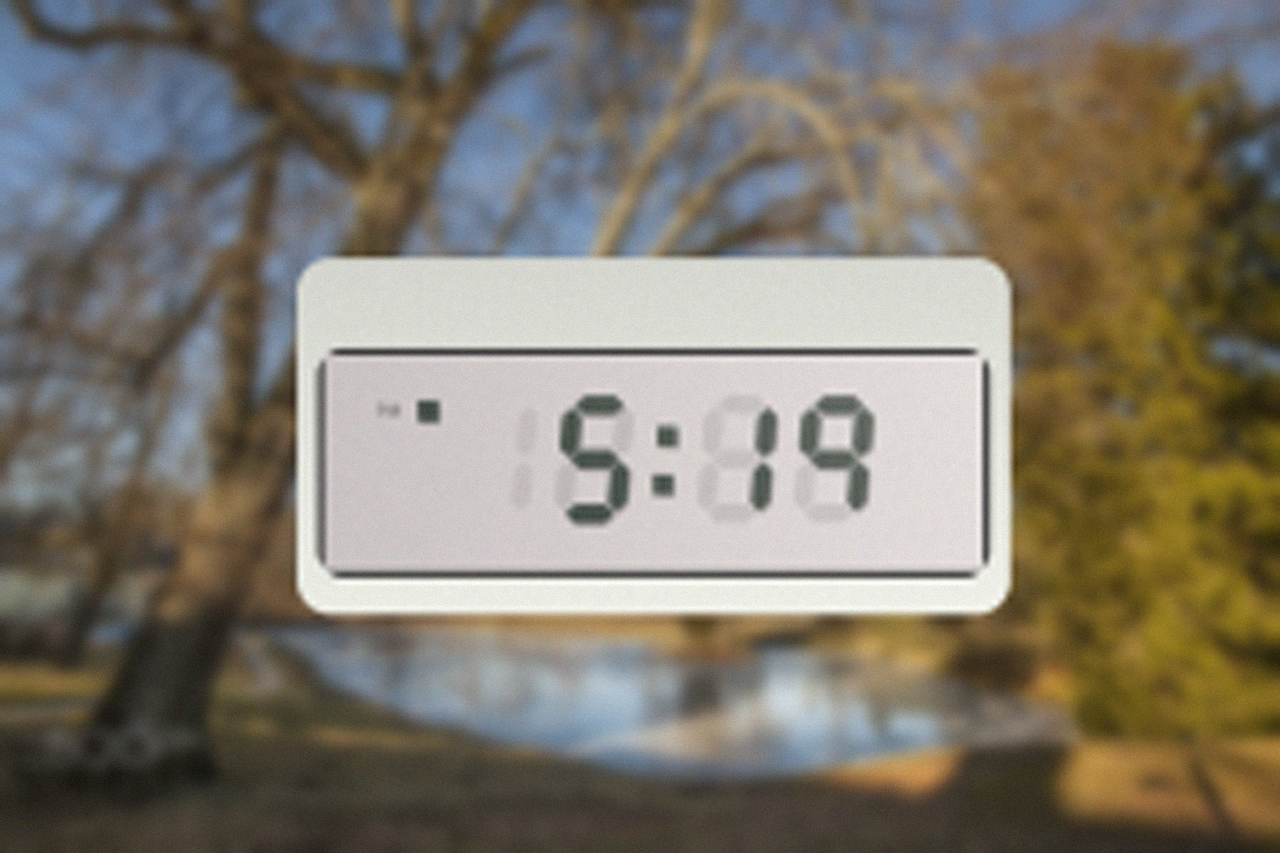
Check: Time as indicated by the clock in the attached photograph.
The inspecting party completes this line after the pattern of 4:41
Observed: 5:19
